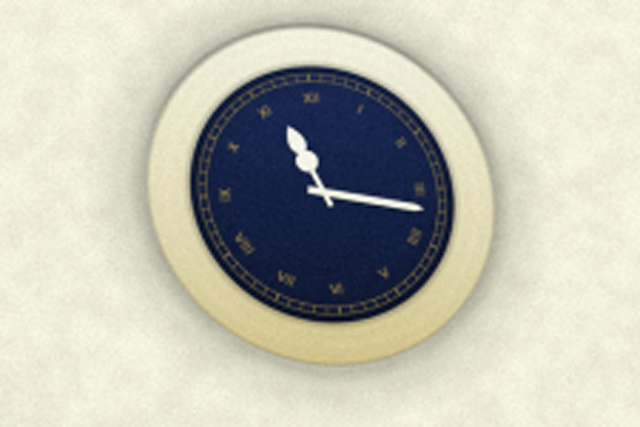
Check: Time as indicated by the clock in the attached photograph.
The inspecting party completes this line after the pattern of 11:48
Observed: 11:17
